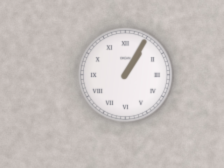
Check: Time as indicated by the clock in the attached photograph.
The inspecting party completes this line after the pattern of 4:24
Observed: 1:05
